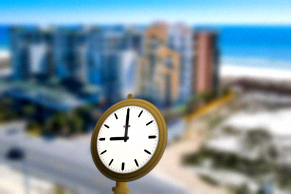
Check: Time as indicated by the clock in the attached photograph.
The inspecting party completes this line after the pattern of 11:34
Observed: 9:00
